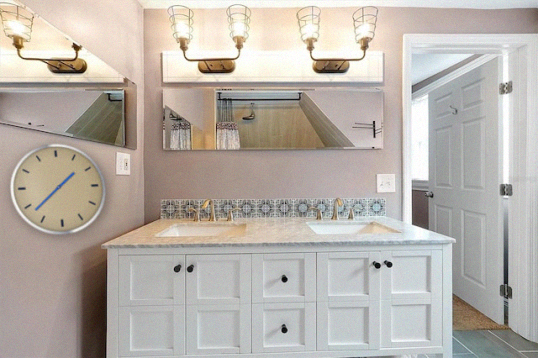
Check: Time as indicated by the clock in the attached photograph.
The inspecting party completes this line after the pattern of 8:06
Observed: 1:38
